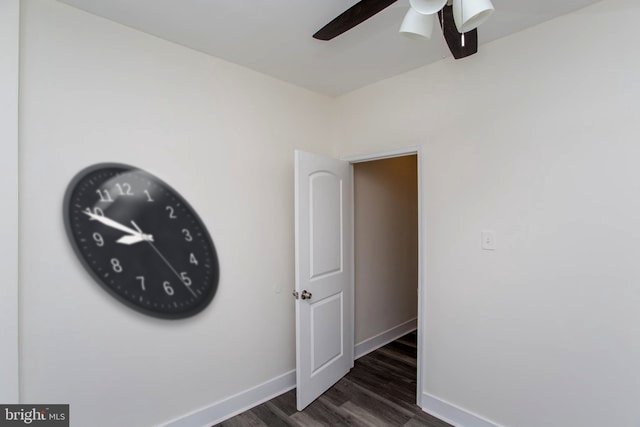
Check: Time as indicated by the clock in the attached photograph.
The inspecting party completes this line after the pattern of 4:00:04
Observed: 8:49:26
